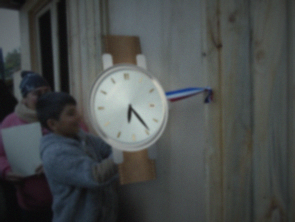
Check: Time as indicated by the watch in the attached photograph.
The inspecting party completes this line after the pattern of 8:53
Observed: 6:24
